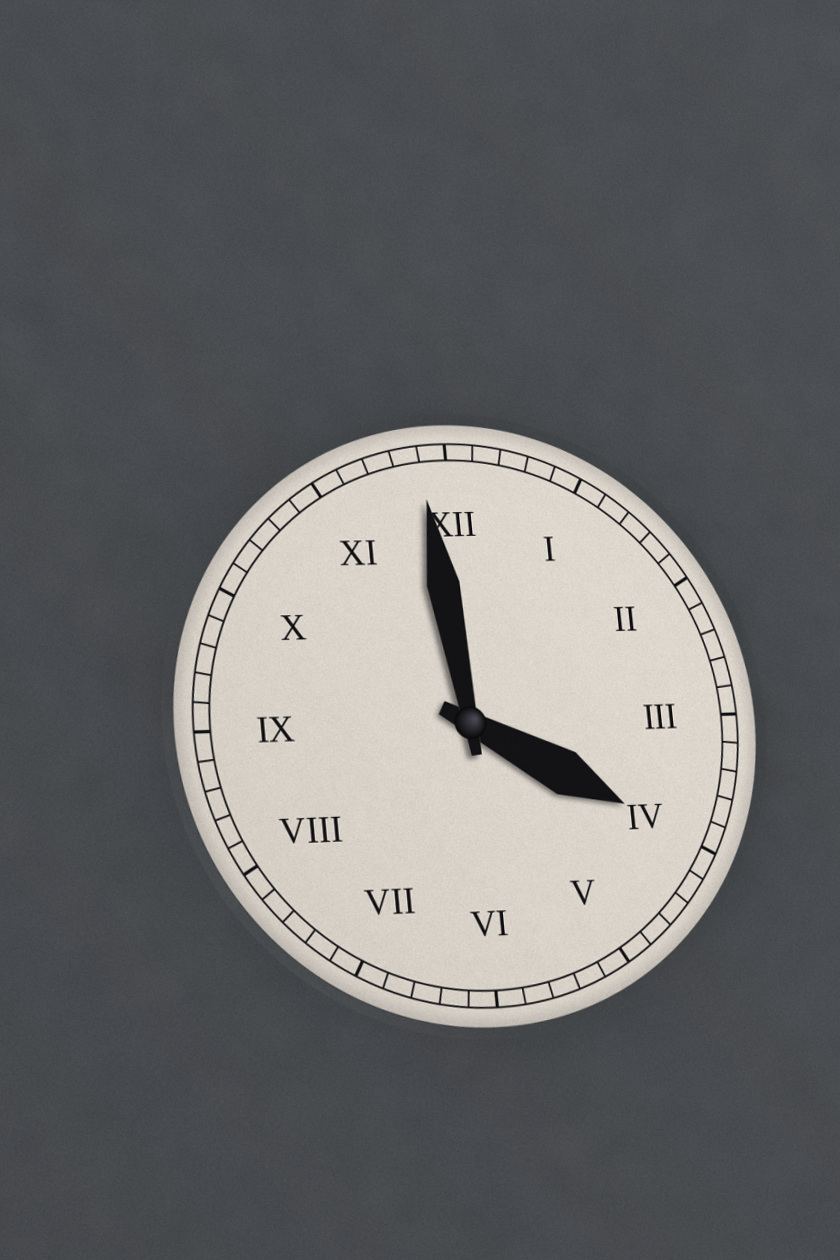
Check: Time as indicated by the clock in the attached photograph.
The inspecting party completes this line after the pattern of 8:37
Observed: 3:59
